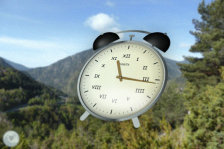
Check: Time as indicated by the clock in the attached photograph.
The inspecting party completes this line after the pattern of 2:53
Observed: 11:16
